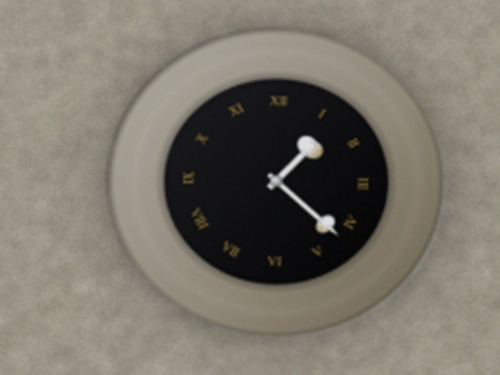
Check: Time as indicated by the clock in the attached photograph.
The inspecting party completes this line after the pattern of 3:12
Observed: 1:22
